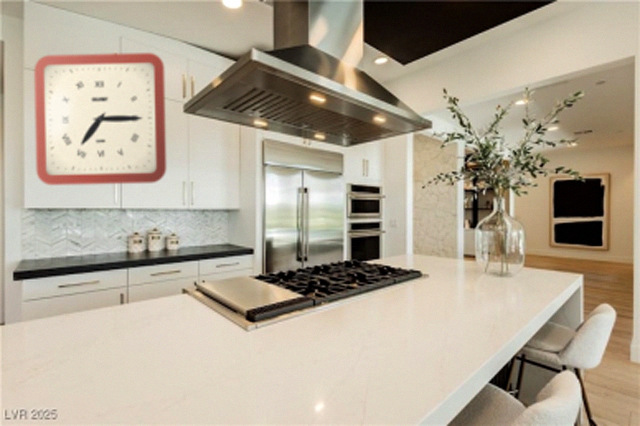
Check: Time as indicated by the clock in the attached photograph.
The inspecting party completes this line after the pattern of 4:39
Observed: 7:15
